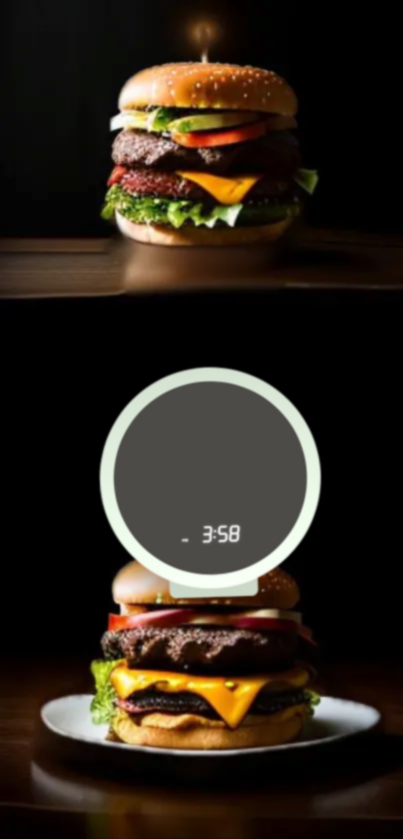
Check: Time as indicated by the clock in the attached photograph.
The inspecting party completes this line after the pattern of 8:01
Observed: 3:58
